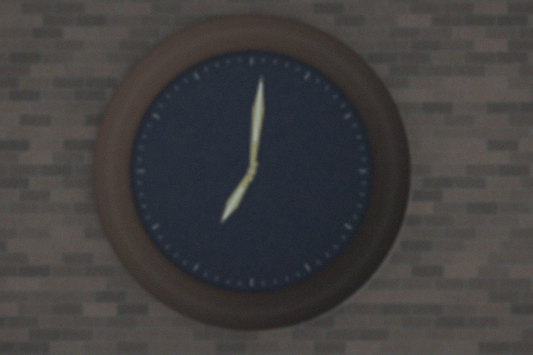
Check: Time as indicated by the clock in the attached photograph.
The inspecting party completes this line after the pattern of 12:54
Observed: 7:01
